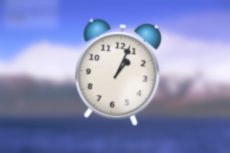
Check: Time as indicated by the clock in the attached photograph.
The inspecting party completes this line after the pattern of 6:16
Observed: 1:03
